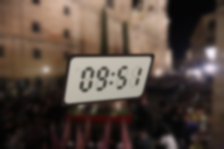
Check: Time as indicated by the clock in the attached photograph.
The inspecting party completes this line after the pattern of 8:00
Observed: 9:51
